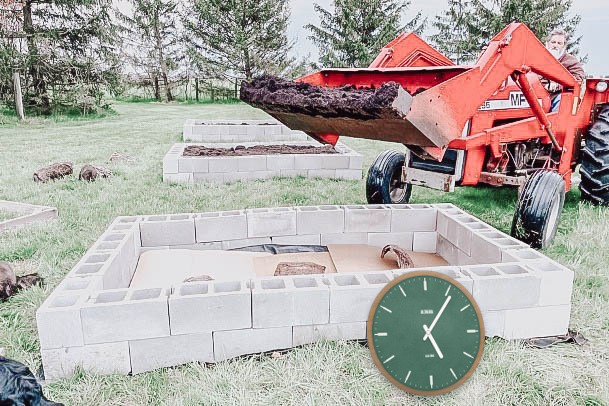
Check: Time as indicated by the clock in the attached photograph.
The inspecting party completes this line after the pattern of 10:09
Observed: 5:06
